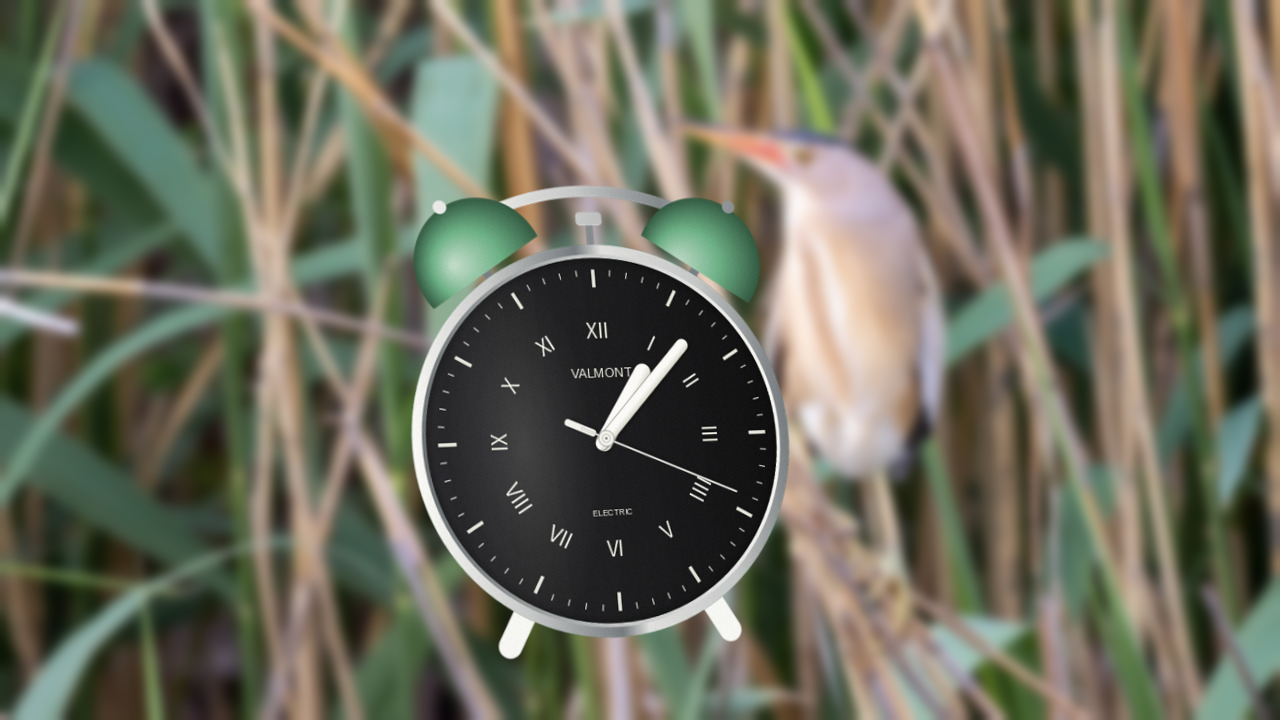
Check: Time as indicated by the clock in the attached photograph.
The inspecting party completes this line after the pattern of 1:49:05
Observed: 1:07:19
